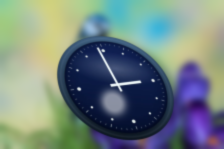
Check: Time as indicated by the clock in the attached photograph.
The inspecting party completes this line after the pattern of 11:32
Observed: 2:59
